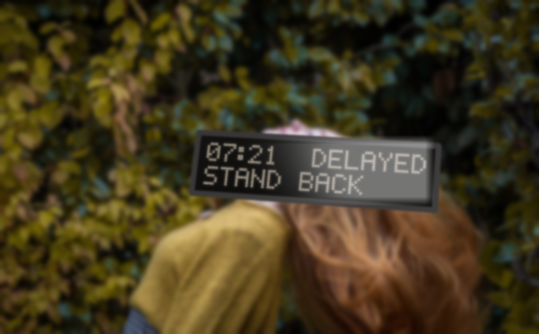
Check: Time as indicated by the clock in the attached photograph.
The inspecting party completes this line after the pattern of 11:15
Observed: 7:21
